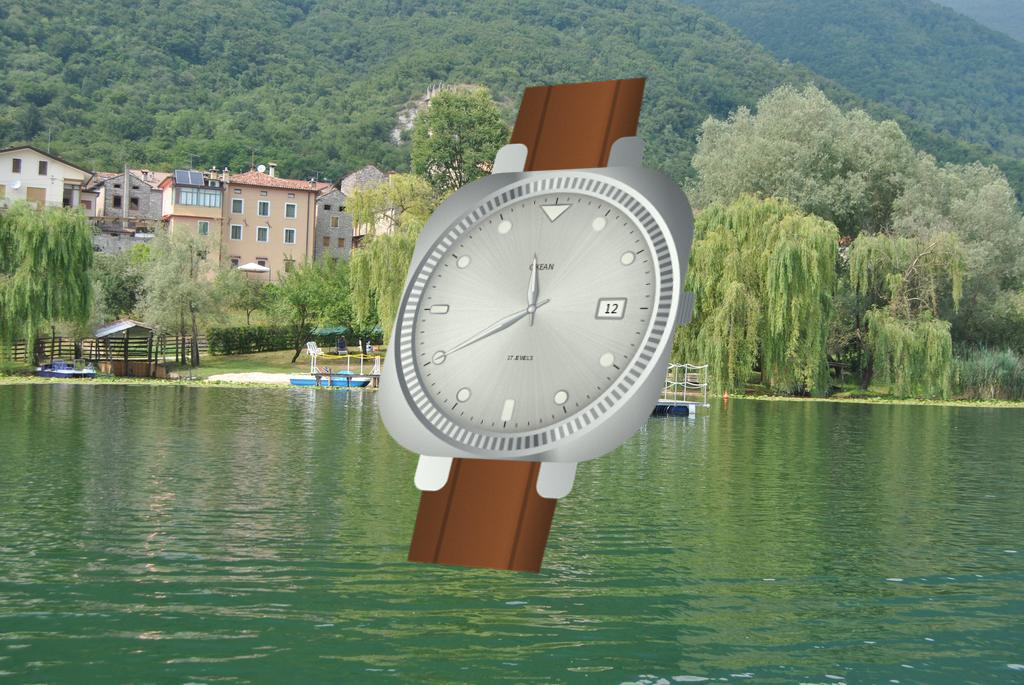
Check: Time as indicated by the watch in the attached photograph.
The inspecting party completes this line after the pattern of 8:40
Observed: 11:40
